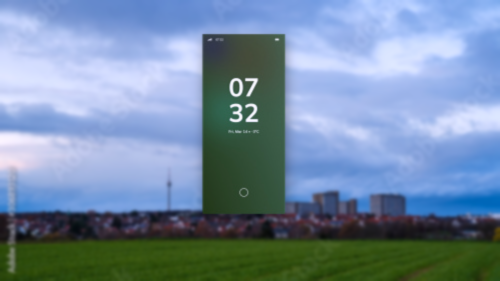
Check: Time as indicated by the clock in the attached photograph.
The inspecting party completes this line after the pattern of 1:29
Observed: 7:32
